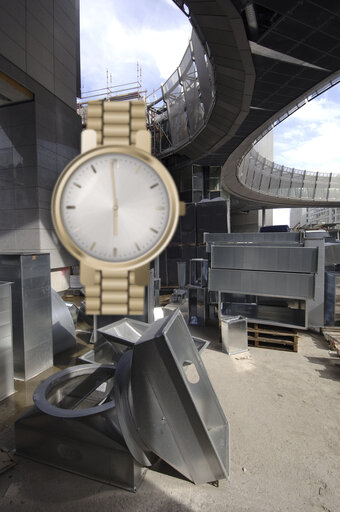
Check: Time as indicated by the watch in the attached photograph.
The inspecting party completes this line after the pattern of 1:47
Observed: 5:59
